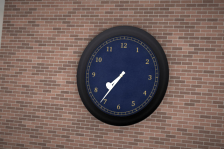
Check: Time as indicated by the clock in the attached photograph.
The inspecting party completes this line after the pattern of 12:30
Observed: 7:36
